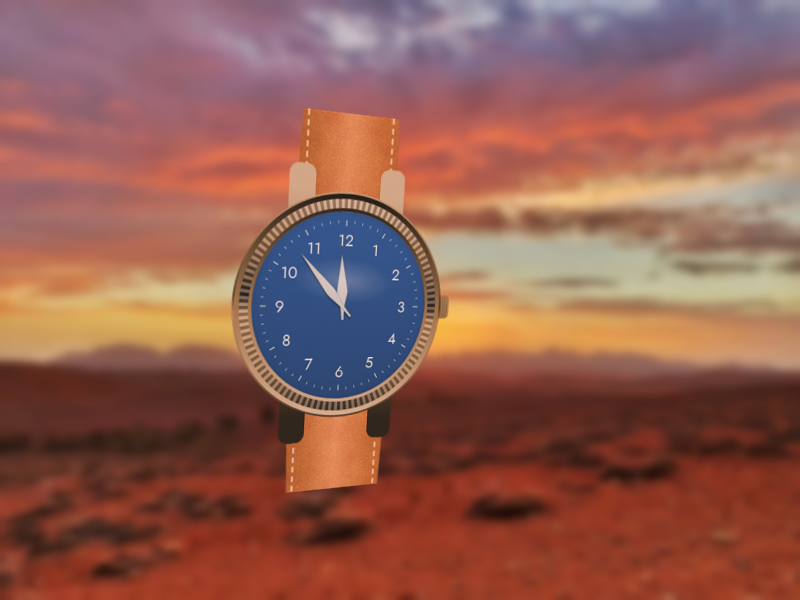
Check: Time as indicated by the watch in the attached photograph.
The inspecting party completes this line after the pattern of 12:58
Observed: 11:53
